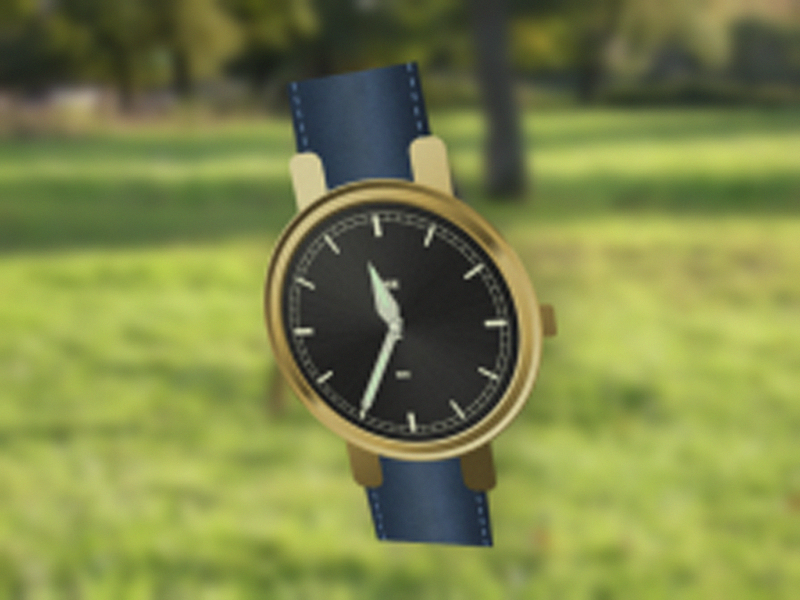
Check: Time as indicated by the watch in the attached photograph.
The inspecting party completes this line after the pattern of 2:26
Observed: 11:35
